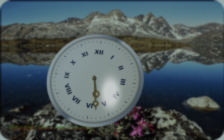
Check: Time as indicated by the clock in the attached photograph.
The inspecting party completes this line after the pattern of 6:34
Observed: 5:28
